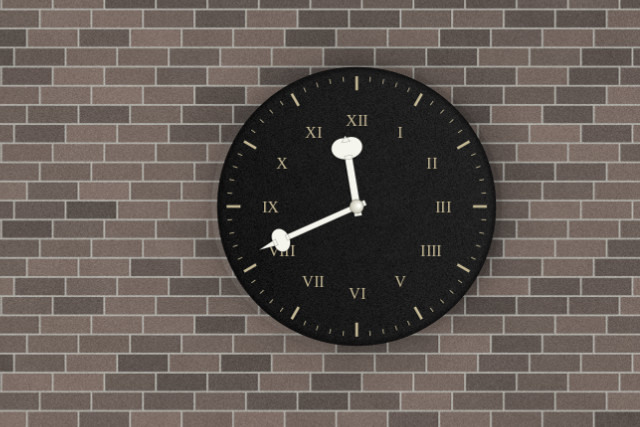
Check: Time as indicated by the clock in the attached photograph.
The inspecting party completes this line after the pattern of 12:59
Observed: 11:41
